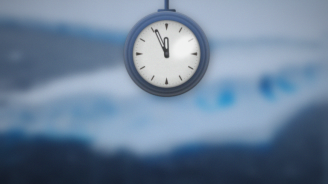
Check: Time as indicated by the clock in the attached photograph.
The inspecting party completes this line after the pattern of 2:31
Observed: 11:56
